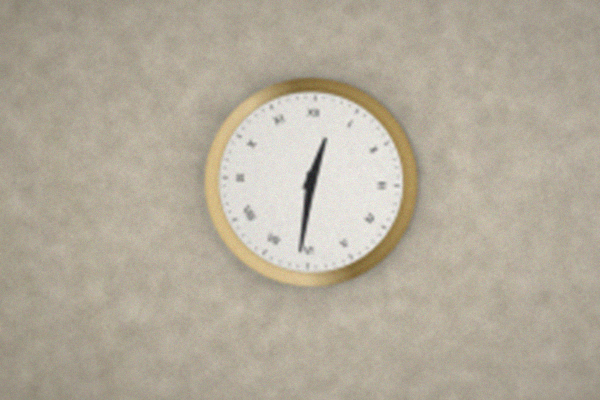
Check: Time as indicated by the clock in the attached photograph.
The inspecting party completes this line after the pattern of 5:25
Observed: 12:31
